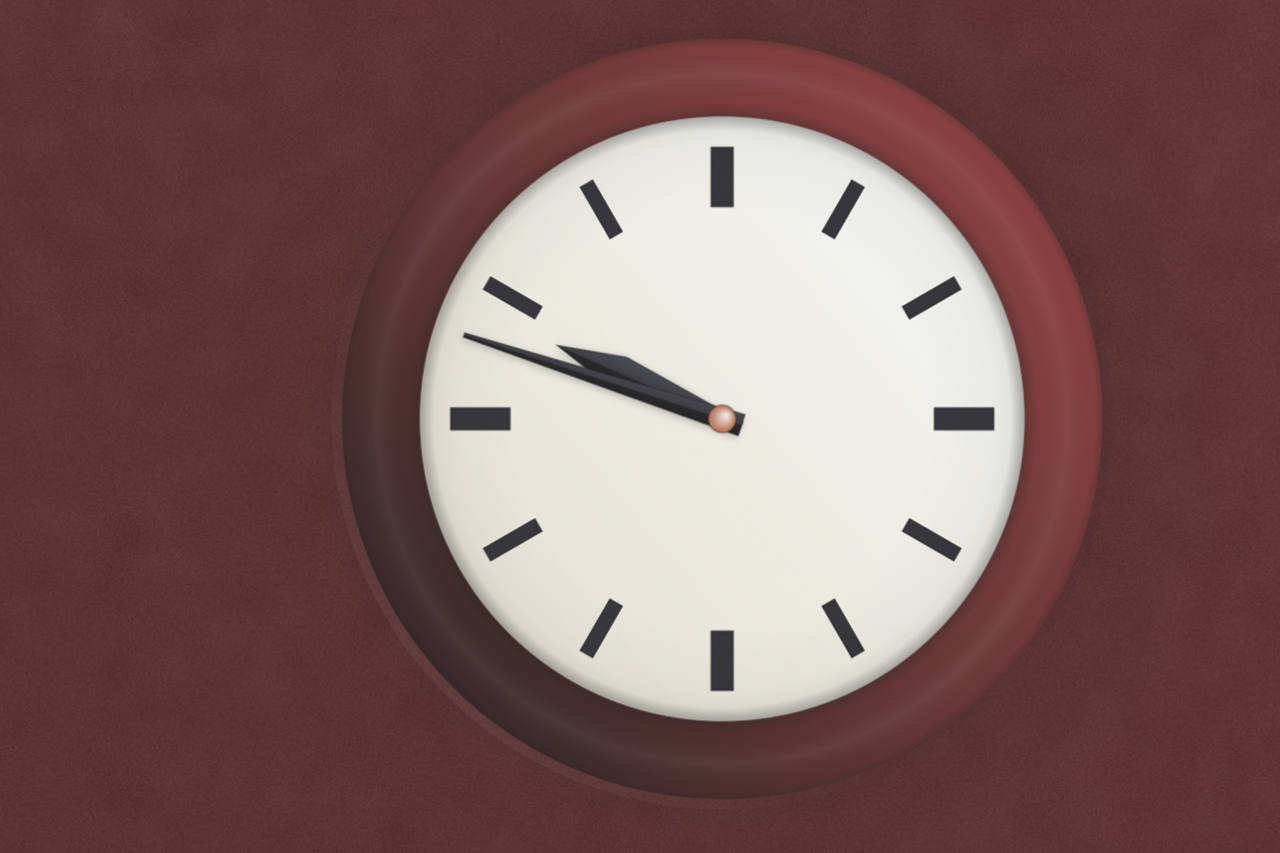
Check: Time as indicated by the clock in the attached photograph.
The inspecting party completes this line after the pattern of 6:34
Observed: 9:48
